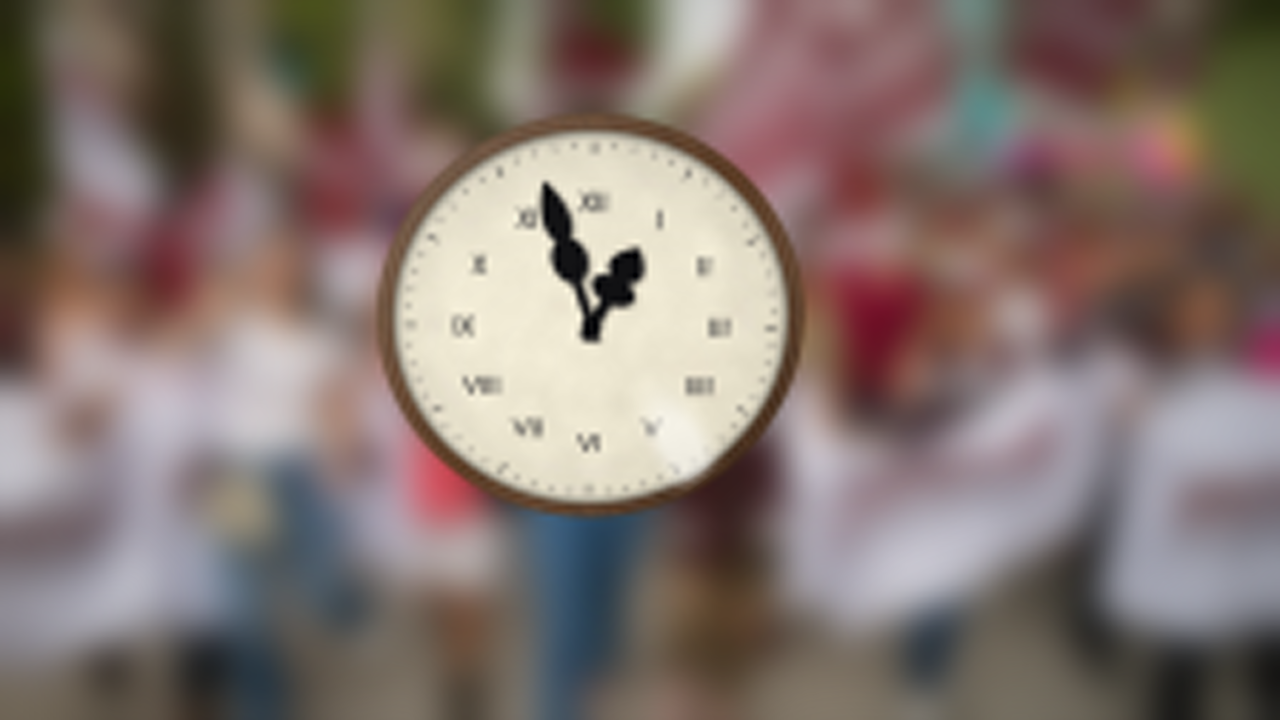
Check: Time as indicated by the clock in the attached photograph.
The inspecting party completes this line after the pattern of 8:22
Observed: 12:57
